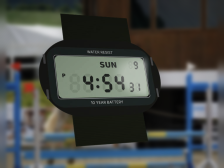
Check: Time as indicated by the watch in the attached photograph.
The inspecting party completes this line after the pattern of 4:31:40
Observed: 4:54:31
